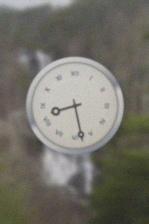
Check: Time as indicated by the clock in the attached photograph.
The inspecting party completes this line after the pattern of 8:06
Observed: 8:28
